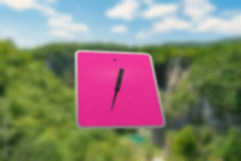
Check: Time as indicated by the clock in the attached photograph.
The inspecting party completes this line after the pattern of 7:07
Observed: 12:33
